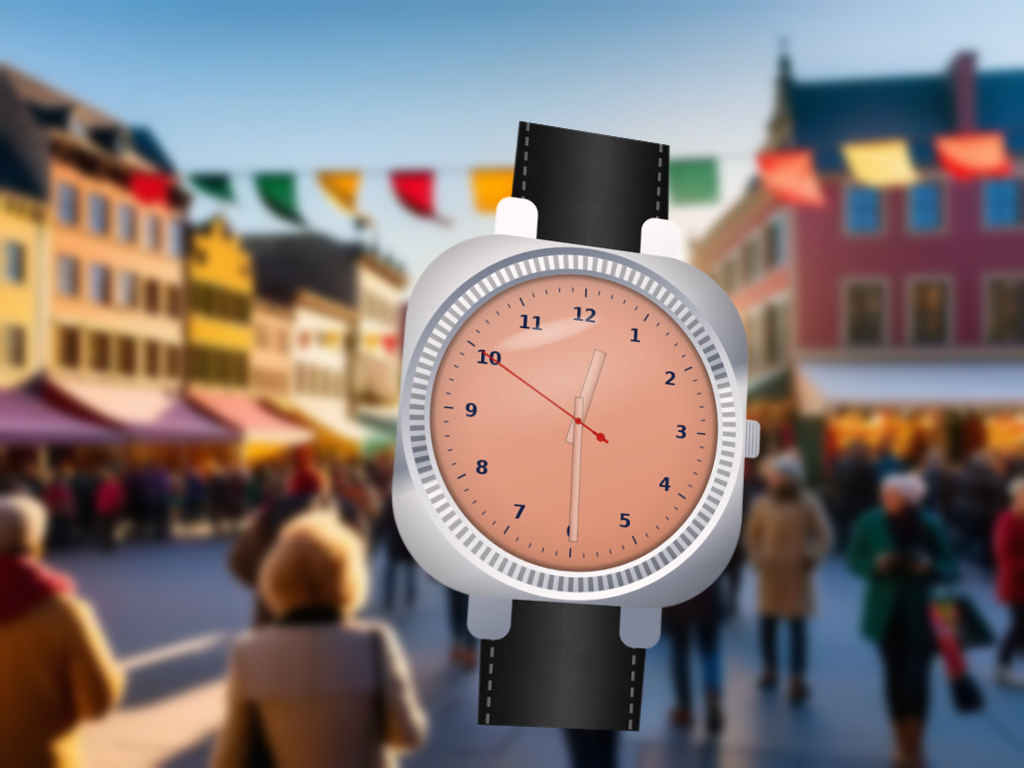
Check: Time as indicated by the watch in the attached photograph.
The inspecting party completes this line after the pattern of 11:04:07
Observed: 12:29:50
